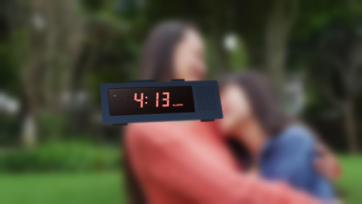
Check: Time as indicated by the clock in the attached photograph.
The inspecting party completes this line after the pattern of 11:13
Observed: 4:13
